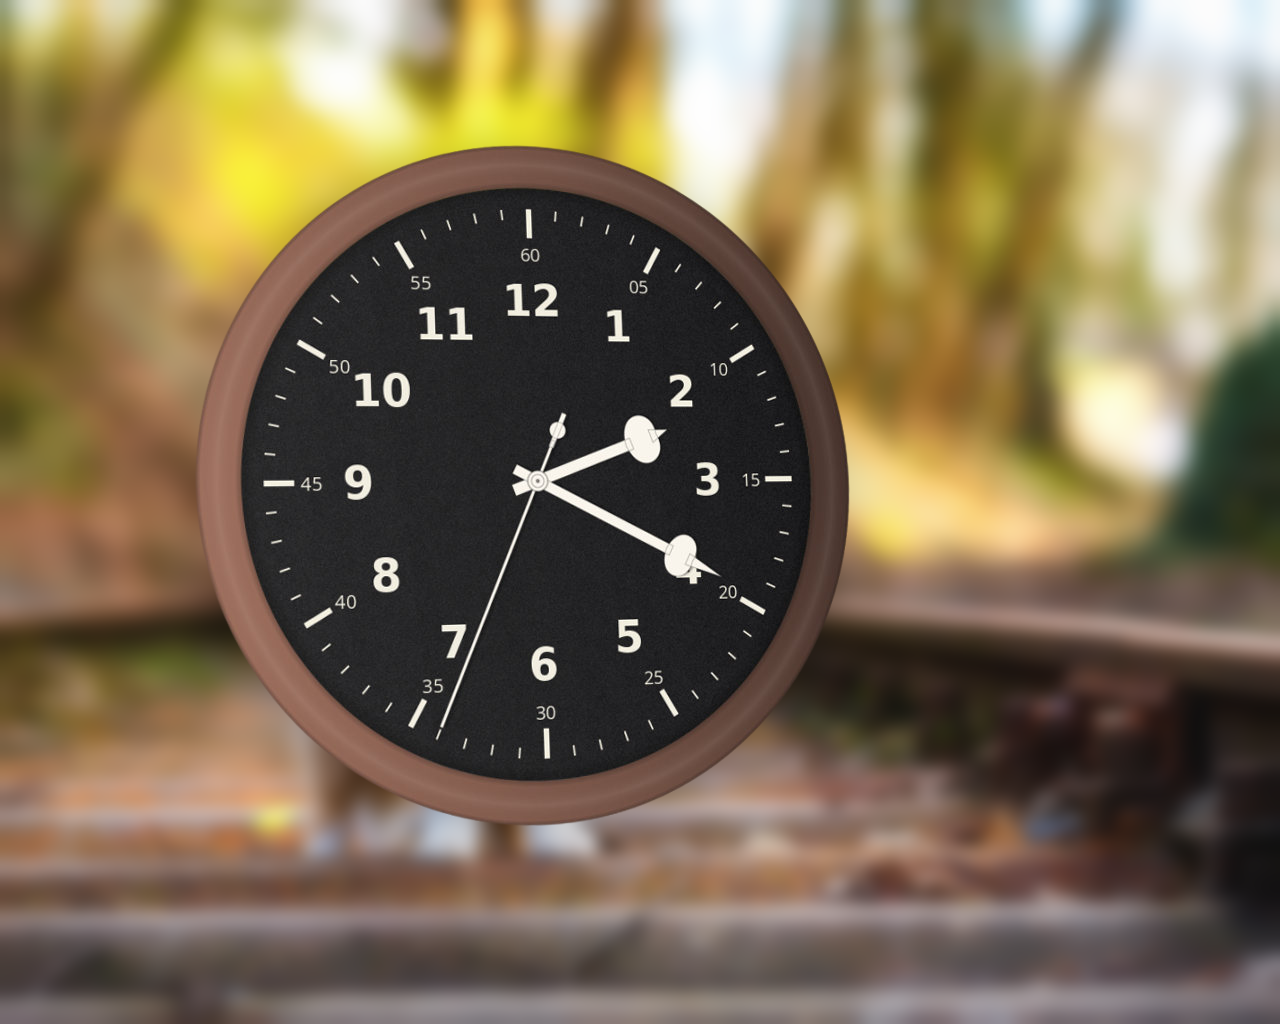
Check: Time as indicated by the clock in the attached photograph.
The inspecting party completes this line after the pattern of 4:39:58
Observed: 2:19:34
